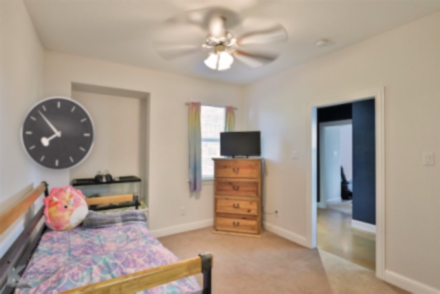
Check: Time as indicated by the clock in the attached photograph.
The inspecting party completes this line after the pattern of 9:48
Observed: 7:53
